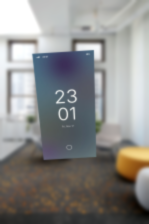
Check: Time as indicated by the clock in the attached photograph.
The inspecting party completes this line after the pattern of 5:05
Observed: 23:01
